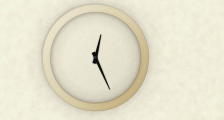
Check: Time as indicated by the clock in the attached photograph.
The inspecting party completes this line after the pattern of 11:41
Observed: 12:26
